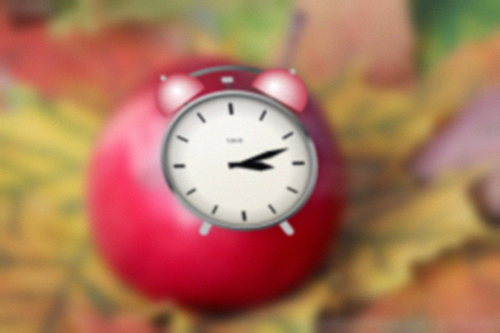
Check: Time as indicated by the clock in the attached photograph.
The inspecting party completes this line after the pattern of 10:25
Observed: 3:12
